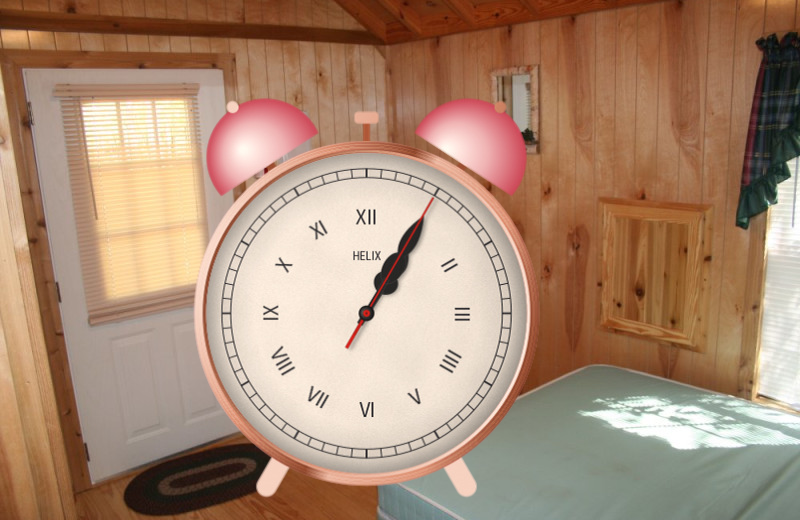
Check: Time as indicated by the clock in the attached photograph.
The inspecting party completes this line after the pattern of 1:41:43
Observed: 1:05:05
